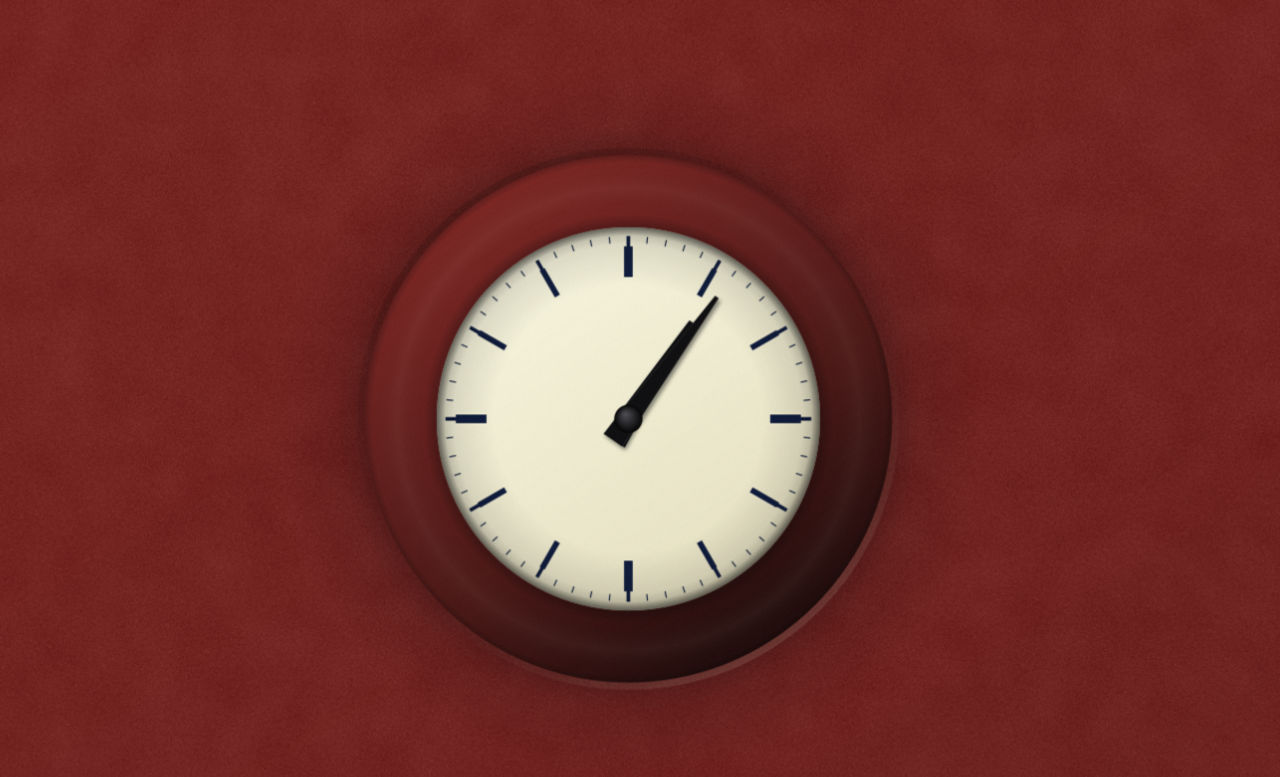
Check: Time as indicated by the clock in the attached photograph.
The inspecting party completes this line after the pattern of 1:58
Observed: 1:06
